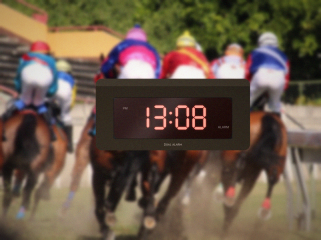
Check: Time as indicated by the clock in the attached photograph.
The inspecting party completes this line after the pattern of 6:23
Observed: 13:08
